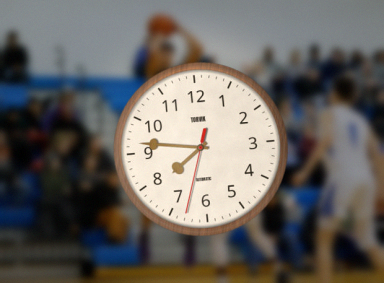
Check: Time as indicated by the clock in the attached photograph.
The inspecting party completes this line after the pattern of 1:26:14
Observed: 7:46:33
